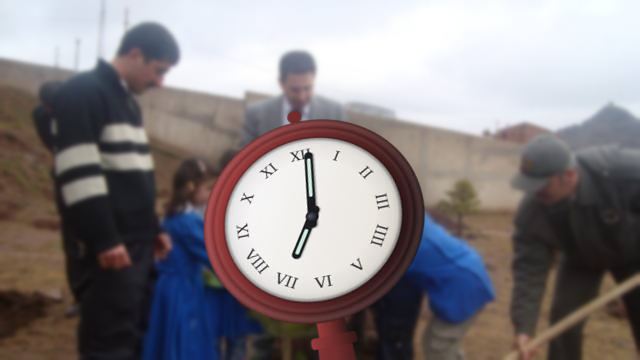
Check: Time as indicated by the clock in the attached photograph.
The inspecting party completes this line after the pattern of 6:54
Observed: 7:01
